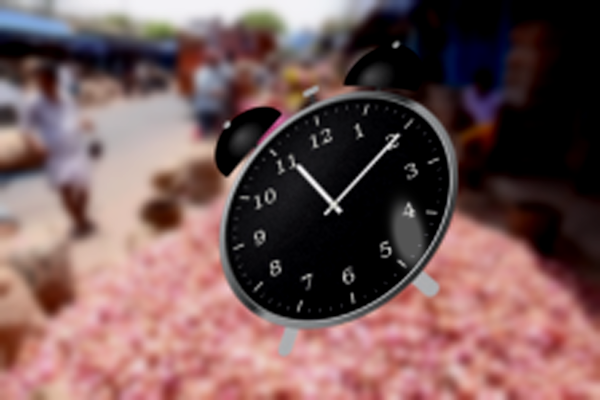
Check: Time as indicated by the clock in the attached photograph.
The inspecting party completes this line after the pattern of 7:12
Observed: 11:10
